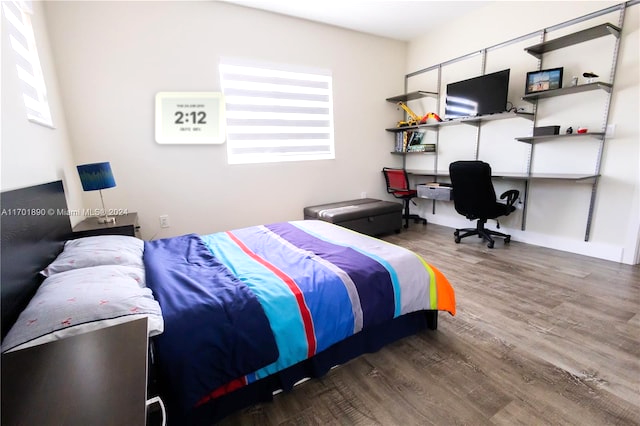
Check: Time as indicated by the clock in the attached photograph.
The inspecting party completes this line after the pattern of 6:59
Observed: 2:12
